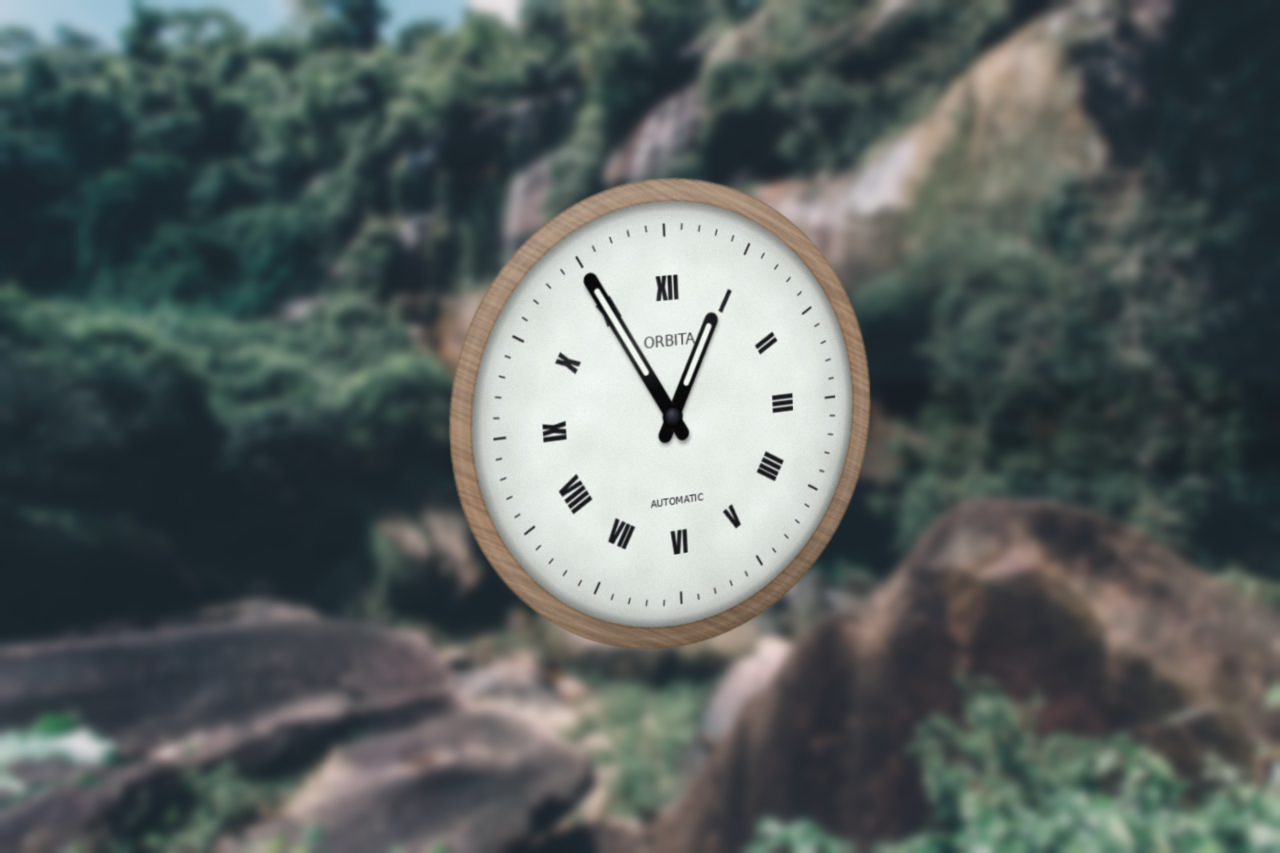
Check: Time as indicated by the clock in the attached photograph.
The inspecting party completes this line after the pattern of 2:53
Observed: 12:55
